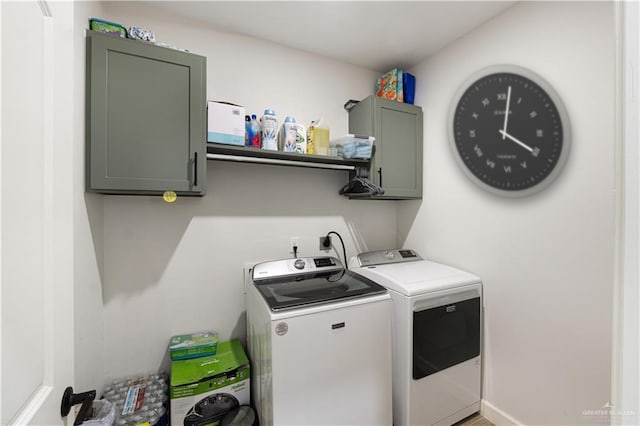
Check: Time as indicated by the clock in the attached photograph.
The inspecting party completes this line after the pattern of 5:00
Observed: 4:02
